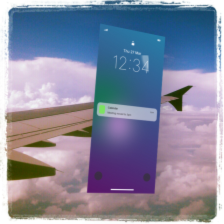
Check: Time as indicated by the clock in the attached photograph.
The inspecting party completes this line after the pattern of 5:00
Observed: 12:34
